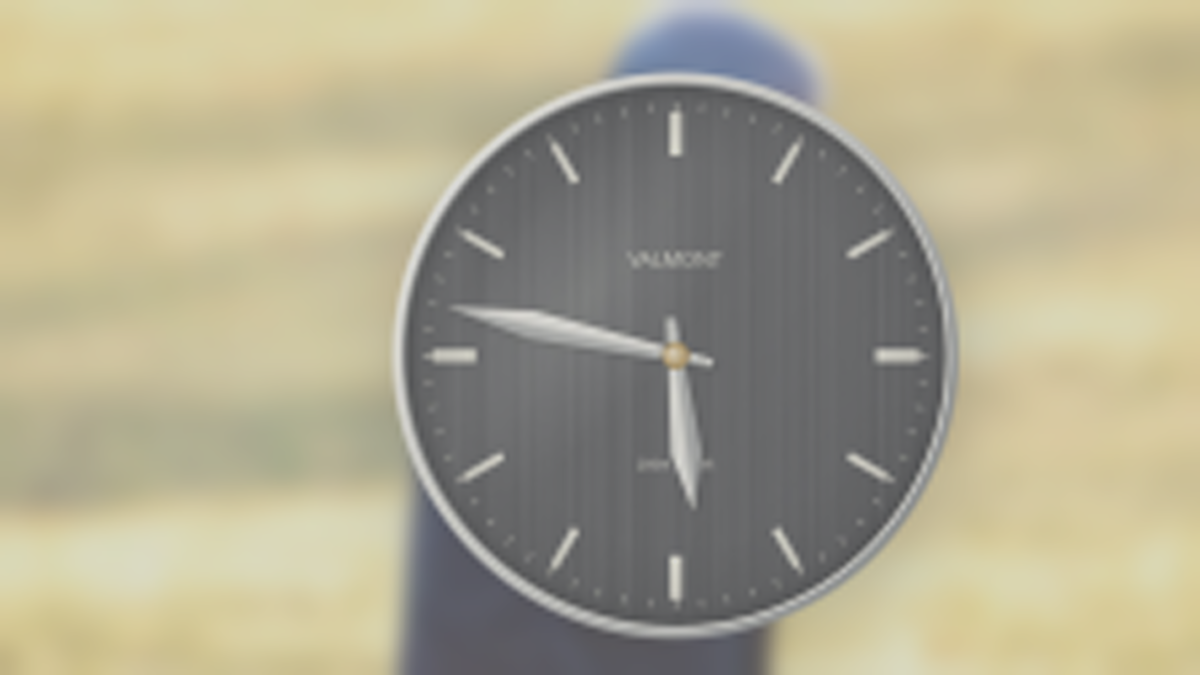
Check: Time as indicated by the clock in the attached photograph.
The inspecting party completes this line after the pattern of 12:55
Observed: 5:47
